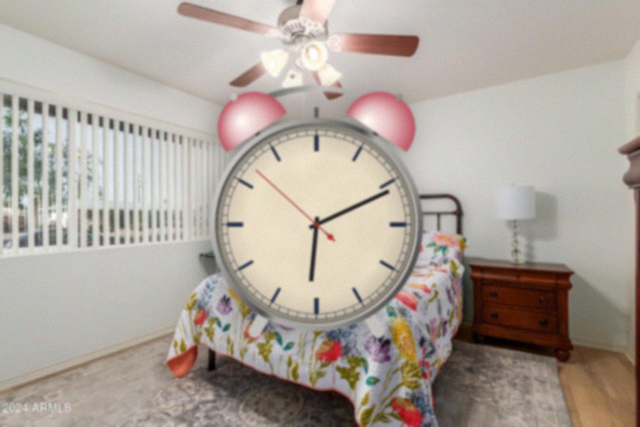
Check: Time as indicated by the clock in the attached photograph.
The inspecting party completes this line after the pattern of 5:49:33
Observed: 6:10:52
